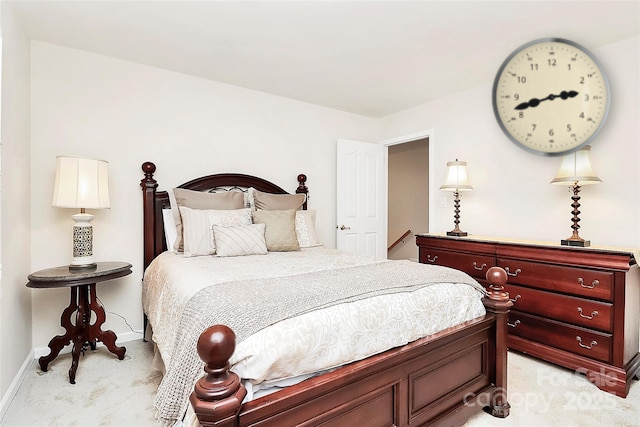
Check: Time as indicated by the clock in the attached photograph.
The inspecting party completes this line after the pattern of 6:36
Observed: 2:42
